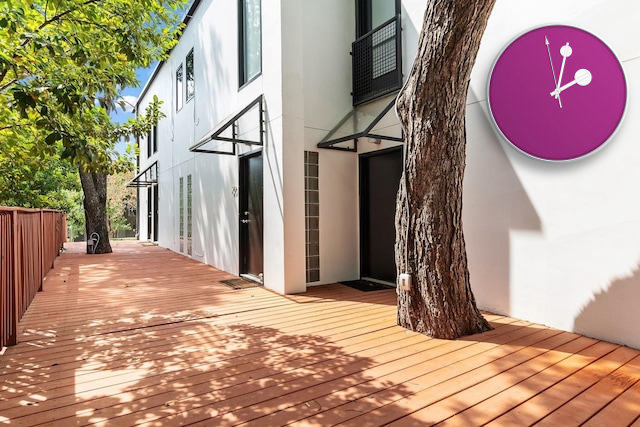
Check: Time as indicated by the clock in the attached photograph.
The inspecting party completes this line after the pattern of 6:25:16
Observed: 2:01:58
